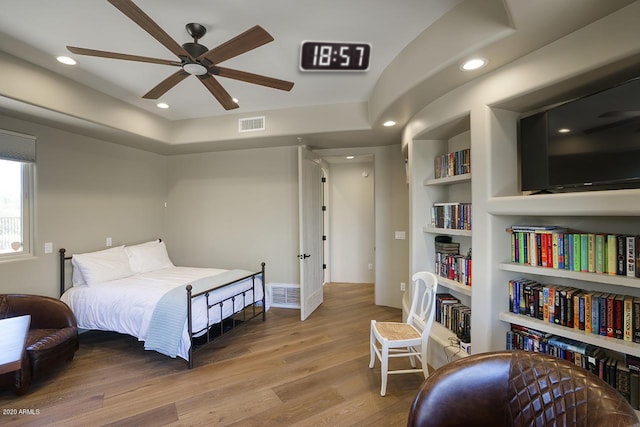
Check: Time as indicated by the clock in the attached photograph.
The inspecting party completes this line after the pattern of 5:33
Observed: 18:57
